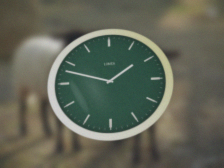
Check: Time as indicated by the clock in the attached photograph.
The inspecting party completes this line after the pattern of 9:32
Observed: 1:48
